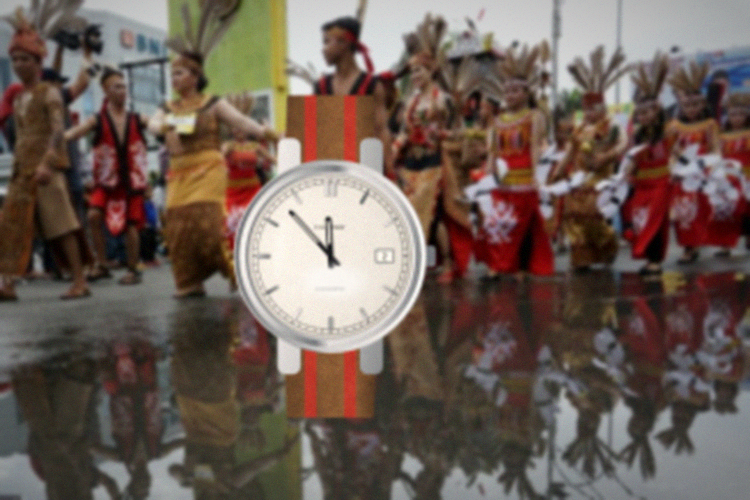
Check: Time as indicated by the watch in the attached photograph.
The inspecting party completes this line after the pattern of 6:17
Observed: 11:53
